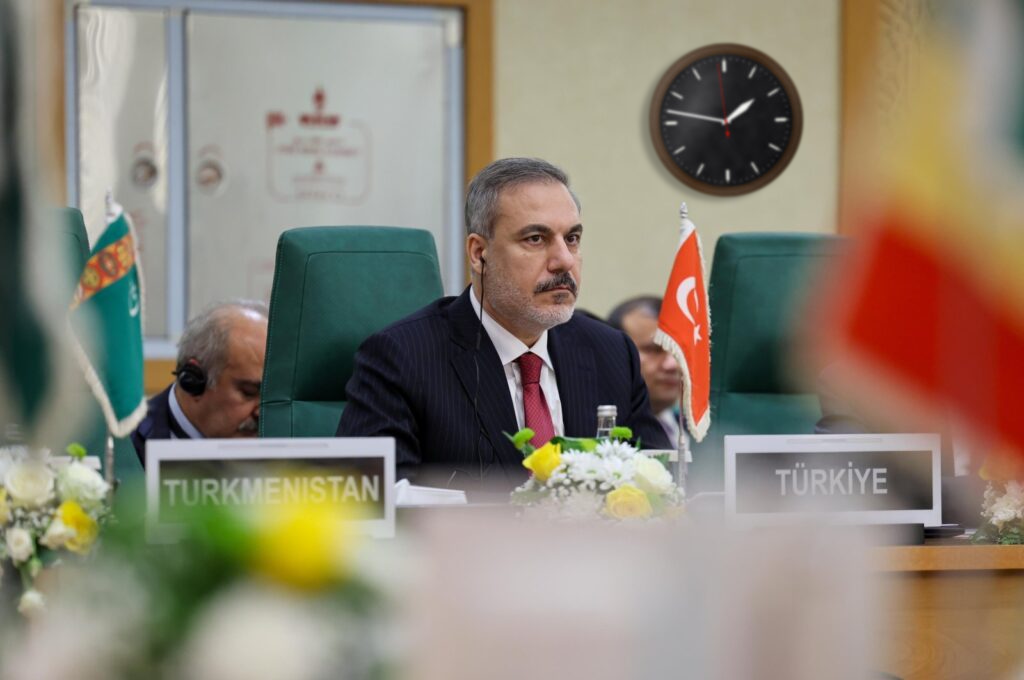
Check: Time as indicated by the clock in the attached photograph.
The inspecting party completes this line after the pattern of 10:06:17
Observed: 1:46:59
